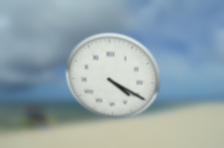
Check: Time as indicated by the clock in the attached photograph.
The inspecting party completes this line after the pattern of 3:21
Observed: 4:20
